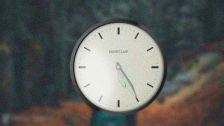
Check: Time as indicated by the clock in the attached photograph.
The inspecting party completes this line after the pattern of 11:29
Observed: 5:25
